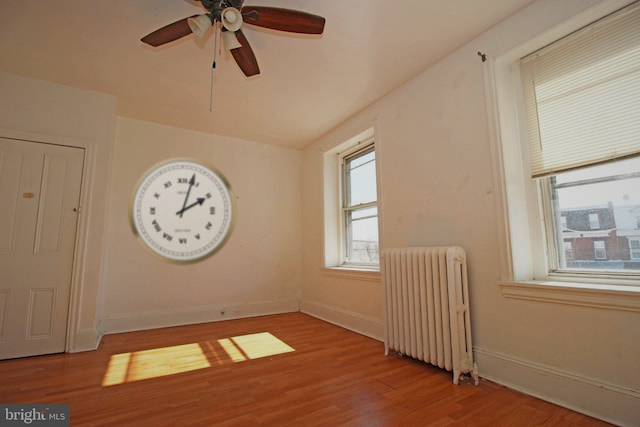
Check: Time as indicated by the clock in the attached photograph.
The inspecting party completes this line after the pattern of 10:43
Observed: 2:03
